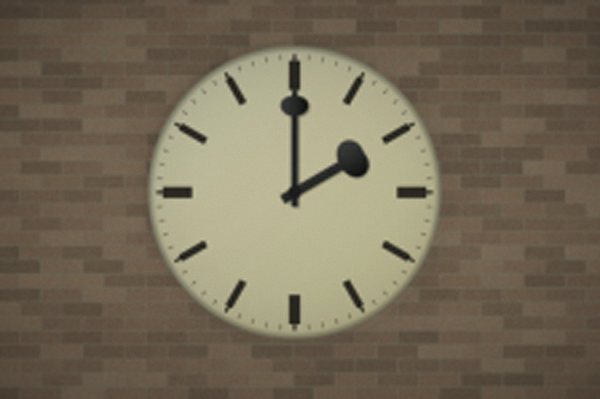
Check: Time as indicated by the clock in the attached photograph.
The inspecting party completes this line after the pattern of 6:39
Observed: 2:00
